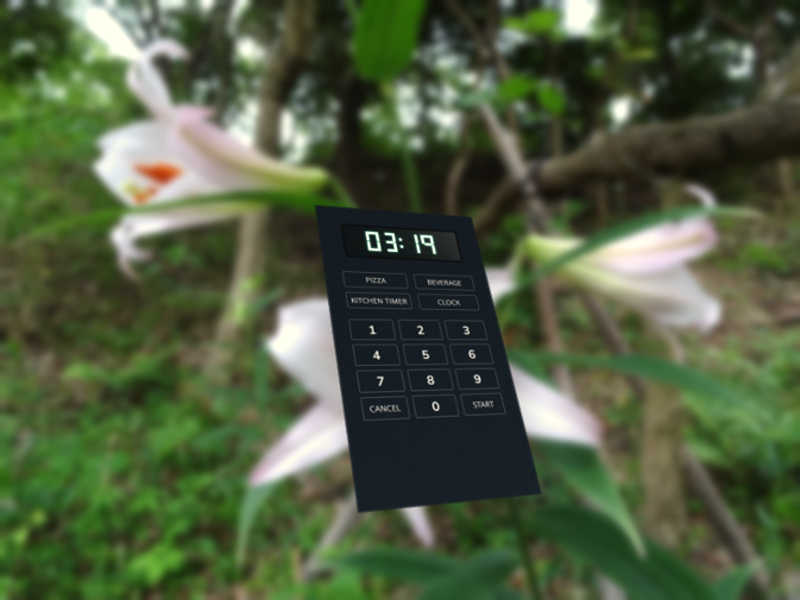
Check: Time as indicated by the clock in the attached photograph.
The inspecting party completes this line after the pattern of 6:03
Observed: 3:19
